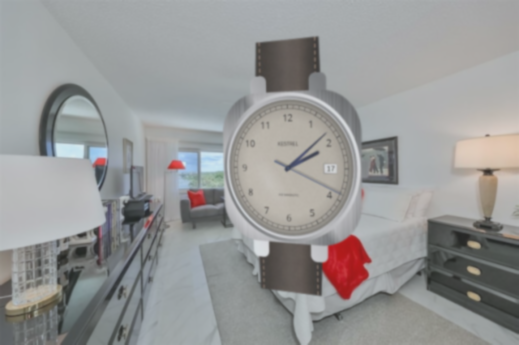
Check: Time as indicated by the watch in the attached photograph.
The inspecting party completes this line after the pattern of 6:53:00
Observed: 2:08:19
